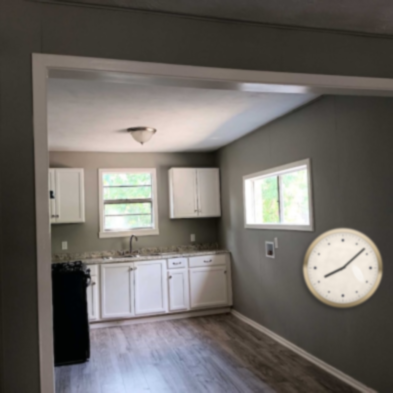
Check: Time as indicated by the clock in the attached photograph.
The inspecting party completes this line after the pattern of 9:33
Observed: 8:08
